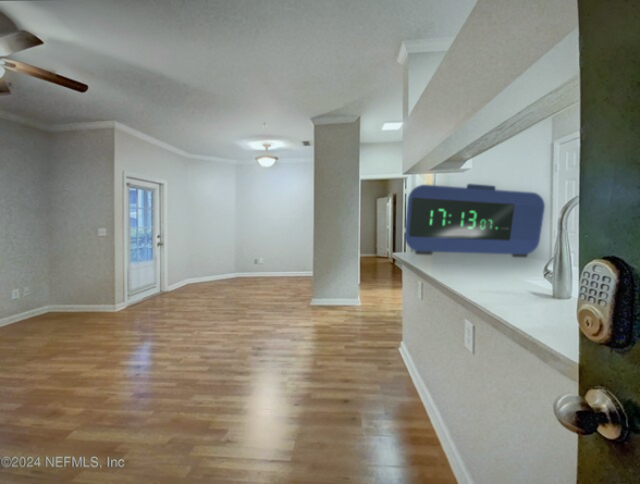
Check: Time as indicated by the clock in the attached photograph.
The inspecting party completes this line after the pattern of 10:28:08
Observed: 17:13:07
